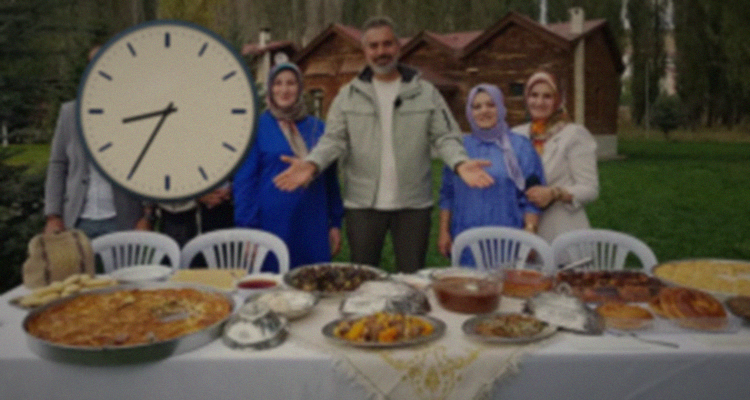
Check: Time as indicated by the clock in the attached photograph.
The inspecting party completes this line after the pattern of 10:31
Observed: 8:35
